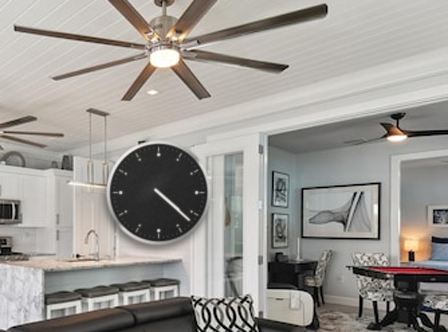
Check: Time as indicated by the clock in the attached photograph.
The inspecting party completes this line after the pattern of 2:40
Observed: 4:22
